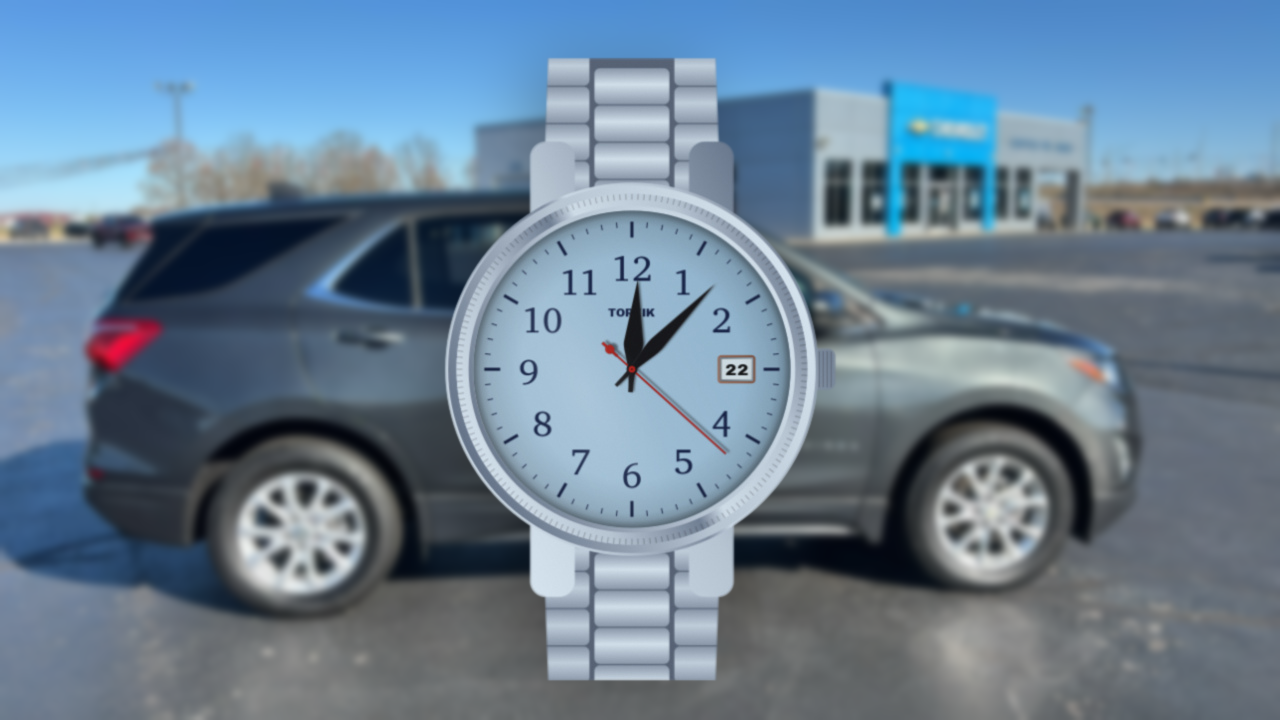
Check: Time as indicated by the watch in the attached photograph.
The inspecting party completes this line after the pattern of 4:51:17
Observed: 12:07:22
